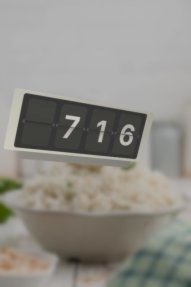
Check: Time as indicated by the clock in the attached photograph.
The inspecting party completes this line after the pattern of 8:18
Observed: 7:16
